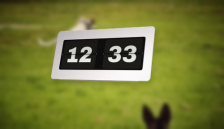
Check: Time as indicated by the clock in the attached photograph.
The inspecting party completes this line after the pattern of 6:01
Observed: 12:33
